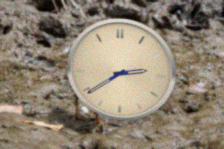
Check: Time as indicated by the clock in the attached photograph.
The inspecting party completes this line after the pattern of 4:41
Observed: 2:39
